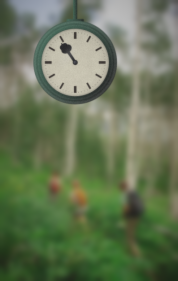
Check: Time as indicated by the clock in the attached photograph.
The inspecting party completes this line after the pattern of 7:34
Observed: 10:54
